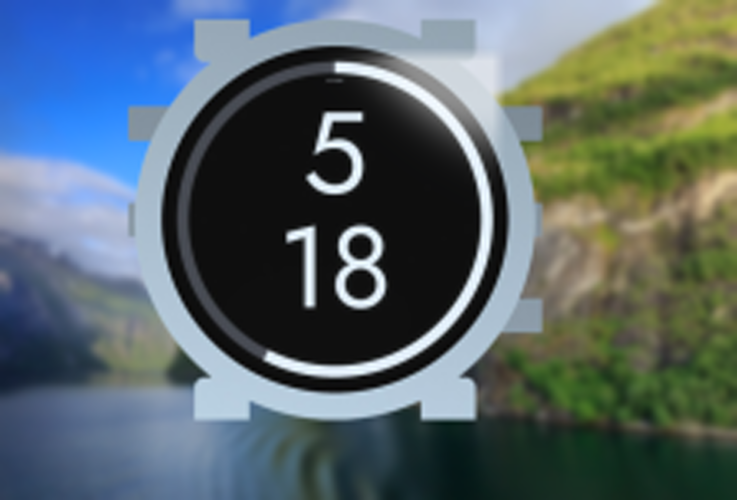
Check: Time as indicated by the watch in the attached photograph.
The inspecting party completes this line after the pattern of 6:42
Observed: 5:18
